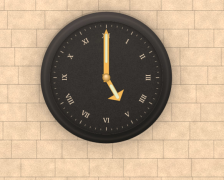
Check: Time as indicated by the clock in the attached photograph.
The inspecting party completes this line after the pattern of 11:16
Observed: 5:00
